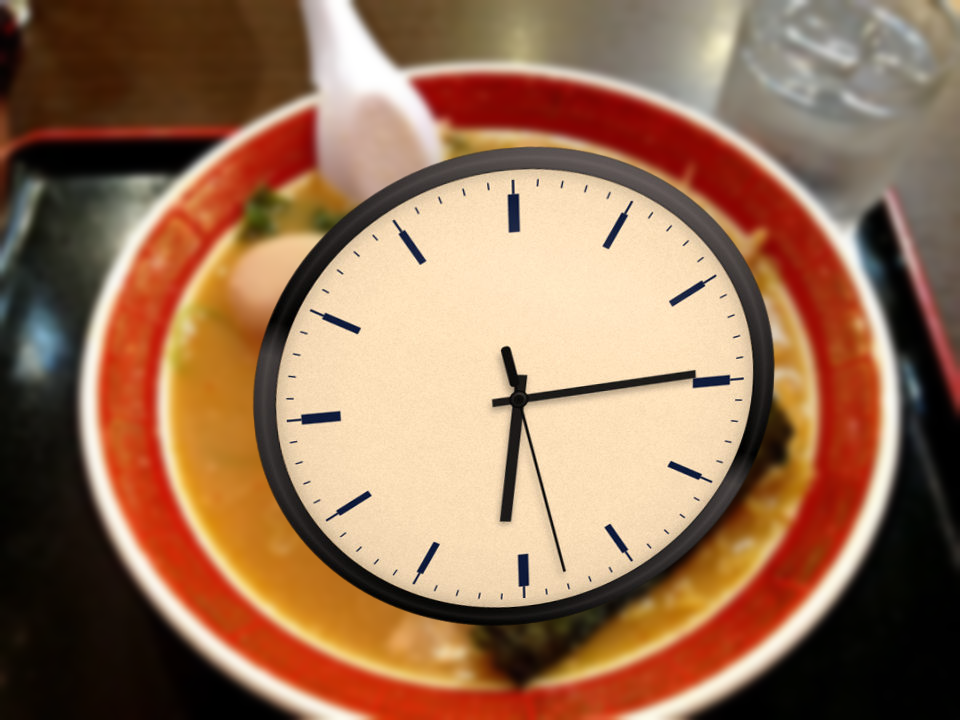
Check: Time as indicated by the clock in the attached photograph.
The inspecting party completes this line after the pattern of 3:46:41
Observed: 6:14:28
